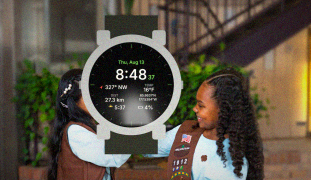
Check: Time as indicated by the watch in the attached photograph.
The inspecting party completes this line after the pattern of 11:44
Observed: 8:48
